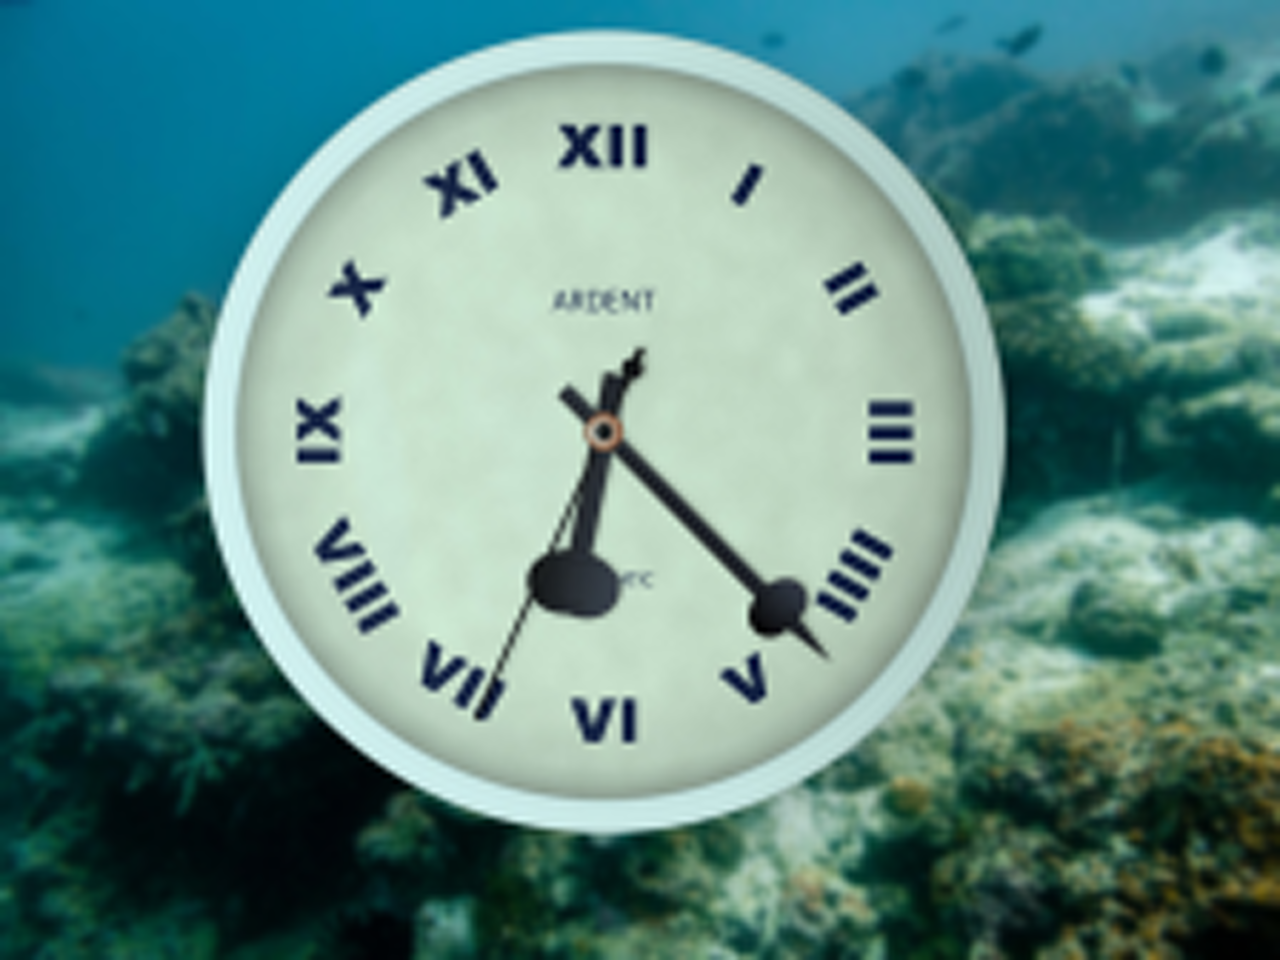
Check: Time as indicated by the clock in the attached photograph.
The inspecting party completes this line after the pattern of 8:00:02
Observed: 6:22:34
